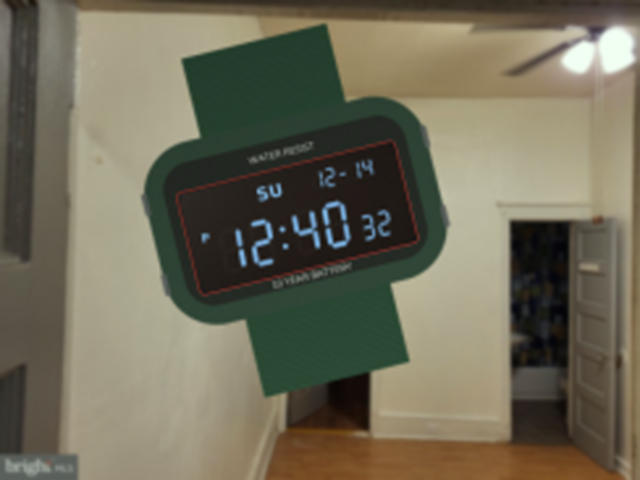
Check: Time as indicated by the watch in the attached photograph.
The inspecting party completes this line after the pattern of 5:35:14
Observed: 12:40:32
